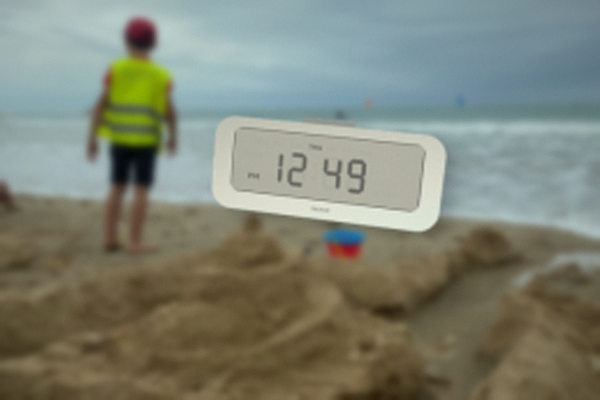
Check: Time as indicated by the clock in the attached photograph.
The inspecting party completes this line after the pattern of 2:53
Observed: 12:49
